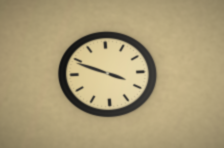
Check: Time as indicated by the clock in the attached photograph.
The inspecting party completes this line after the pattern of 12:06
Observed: 3:49
